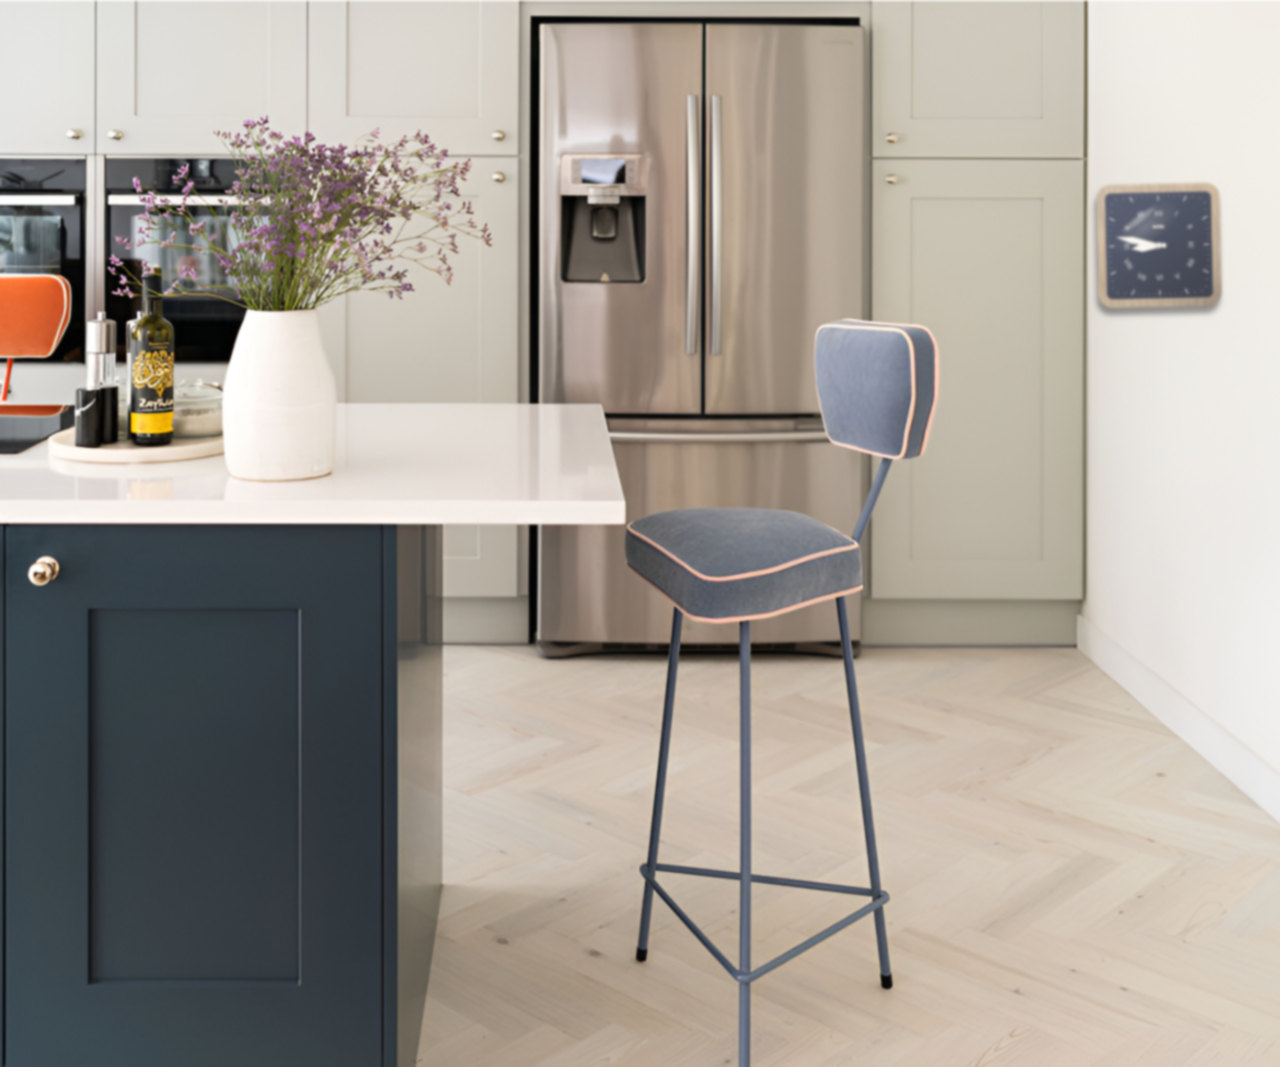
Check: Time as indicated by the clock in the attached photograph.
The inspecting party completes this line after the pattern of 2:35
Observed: 8:47
